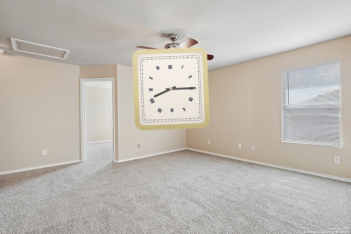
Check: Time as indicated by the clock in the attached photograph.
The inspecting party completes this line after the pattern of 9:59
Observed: 8:15
